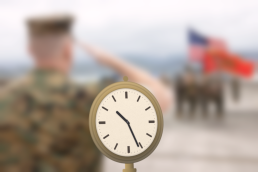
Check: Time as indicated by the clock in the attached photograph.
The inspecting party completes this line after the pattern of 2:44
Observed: 10:26
